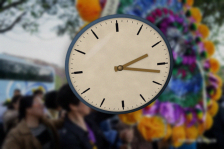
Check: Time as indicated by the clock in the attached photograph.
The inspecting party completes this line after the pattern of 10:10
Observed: 2:17
